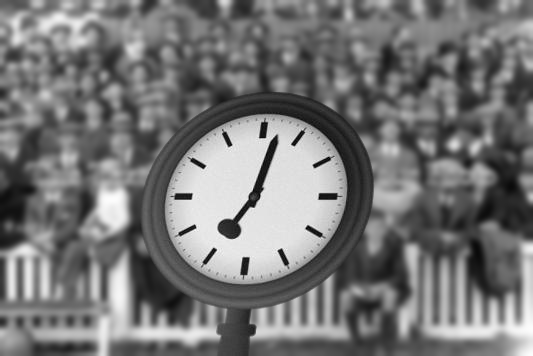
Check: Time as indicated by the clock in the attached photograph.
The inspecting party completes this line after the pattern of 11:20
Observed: 7:02
